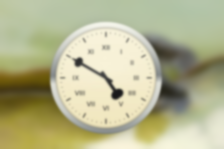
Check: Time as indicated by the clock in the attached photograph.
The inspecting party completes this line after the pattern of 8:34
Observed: 4:50
